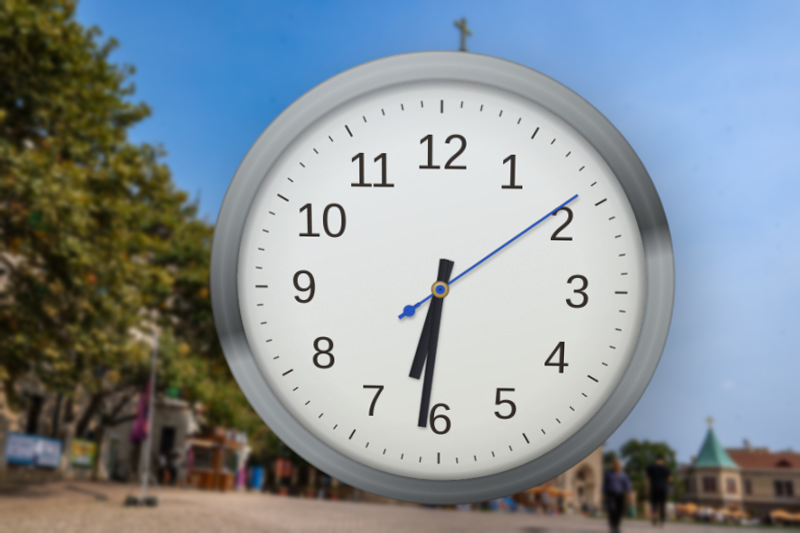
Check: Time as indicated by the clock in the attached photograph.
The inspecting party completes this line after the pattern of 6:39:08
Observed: 6:31:09
